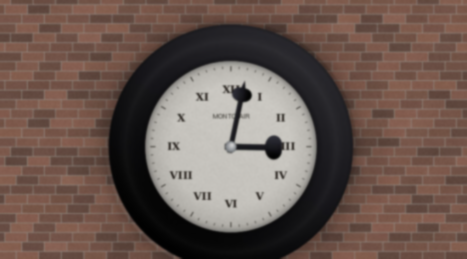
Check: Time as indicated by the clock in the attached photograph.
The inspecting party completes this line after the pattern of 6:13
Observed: 3:02
